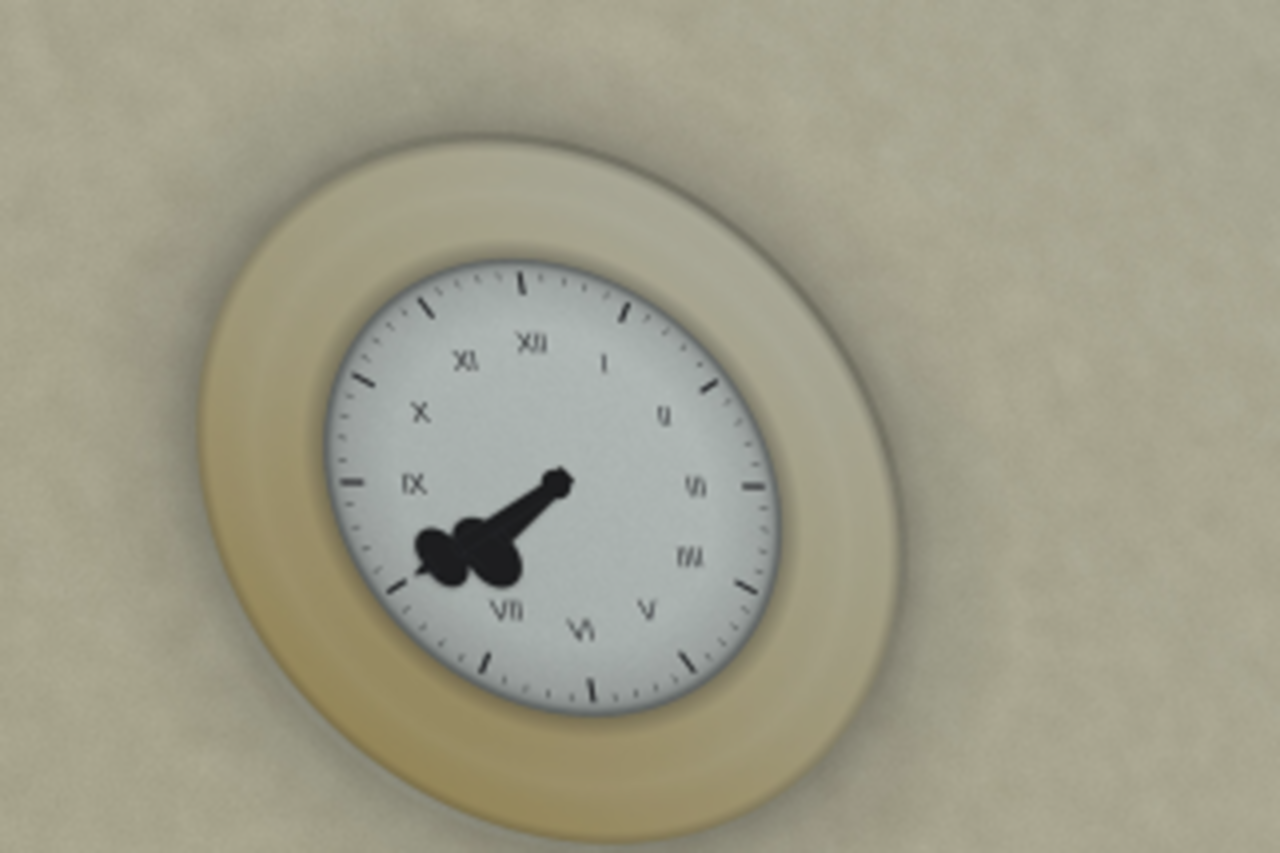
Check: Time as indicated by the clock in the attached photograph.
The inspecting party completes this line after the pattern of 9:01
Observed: 7:40
